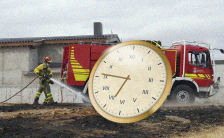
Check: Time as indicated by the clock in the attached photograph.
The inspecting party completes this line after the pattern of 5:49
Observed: 6:46
